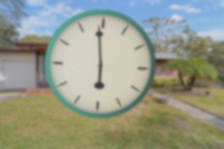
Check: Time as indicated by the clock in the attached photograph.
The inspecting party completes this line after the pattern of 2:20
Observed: 5:59
